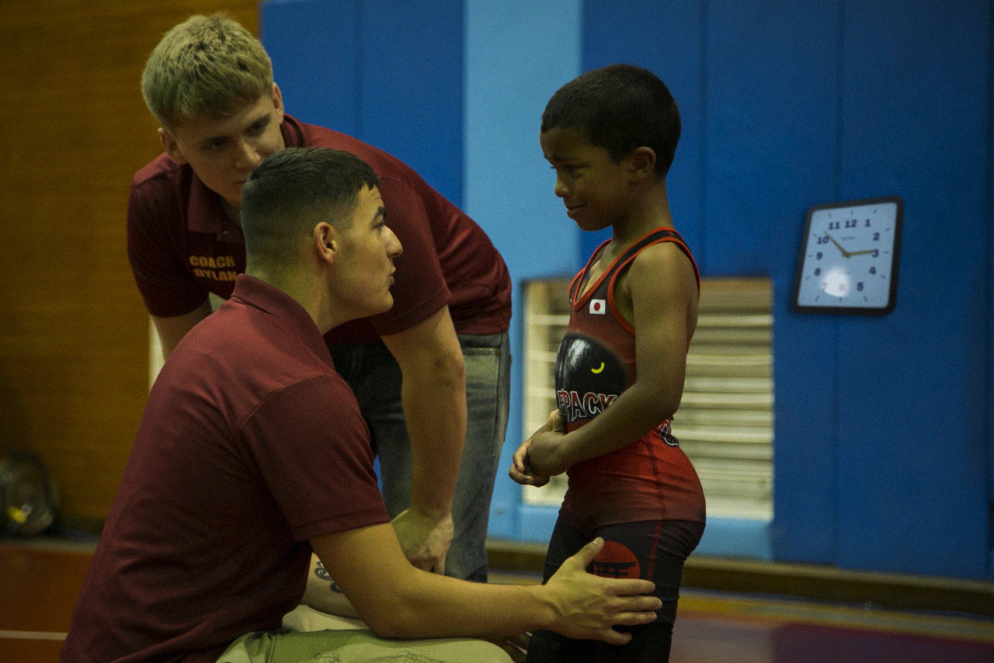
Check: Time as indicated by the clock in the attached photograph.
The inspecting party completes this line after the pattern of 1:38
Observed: 2:52
